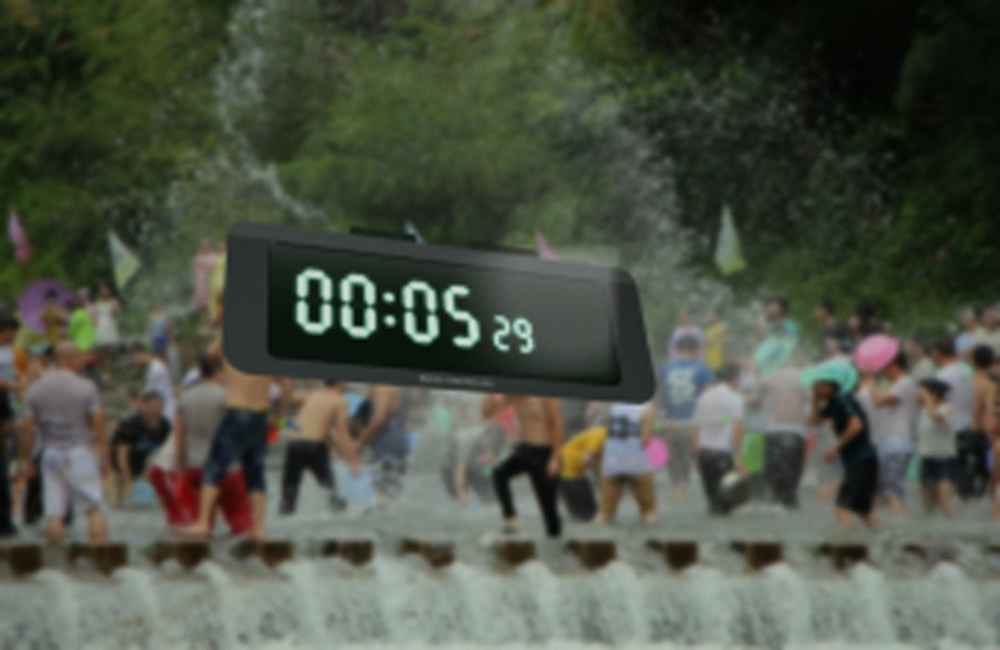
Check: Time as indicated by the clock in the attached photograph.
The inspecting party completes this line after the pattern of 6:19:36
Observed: 0:05:29
